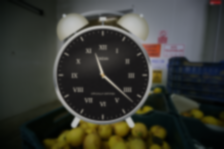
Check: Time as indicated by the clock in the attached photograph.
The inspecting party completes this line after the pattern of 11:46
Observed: 11:22
